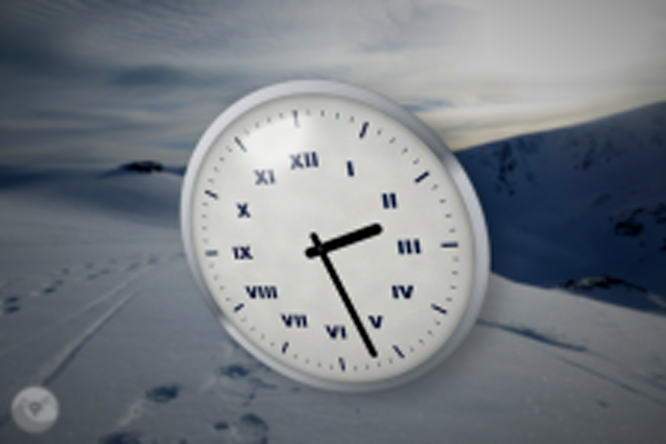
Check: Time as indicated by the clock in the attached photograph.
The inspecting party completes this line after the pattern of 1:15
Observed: 2:27
